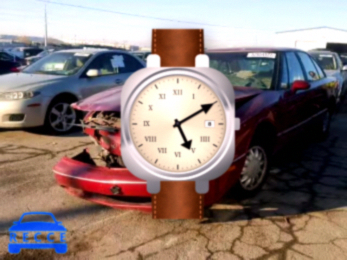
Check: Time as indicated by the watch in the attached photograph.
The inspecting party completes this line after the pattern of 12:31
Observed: 5:10
